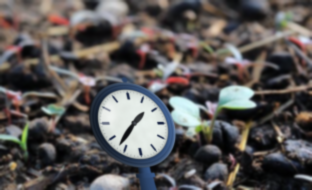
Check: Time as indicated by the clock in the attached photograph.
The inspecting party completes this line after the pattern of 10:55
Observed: 1:37
